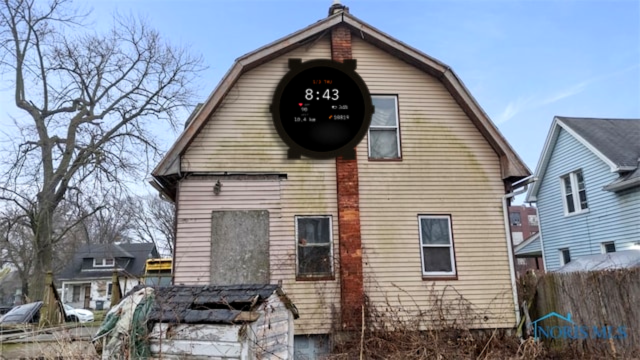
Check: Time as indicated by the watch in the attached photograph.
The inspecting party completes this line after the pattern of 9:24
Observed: 8:43
